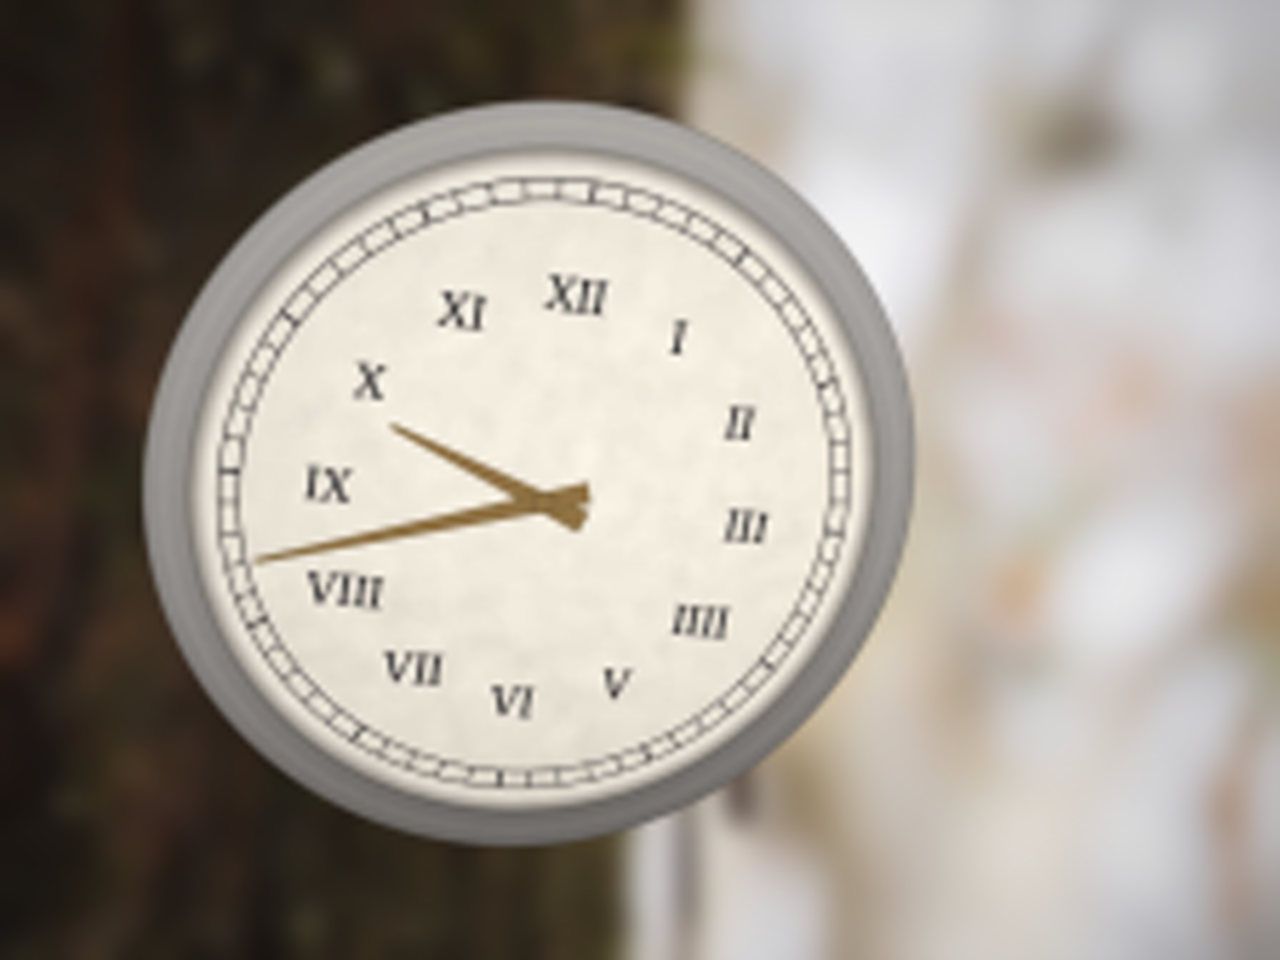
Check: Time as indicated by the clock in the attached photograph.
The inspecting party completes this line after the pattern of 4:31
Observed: 9:42
